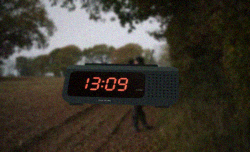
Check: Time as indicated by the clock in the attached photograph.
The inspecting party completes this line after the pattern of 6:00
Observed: 13:09
